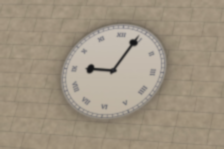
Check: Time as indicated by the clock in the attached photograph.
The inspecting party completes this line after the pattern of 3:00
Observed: 9:04
